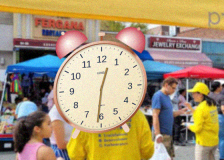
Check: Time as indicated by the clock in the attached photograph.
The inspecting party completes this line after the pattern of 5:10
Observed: 12:31
